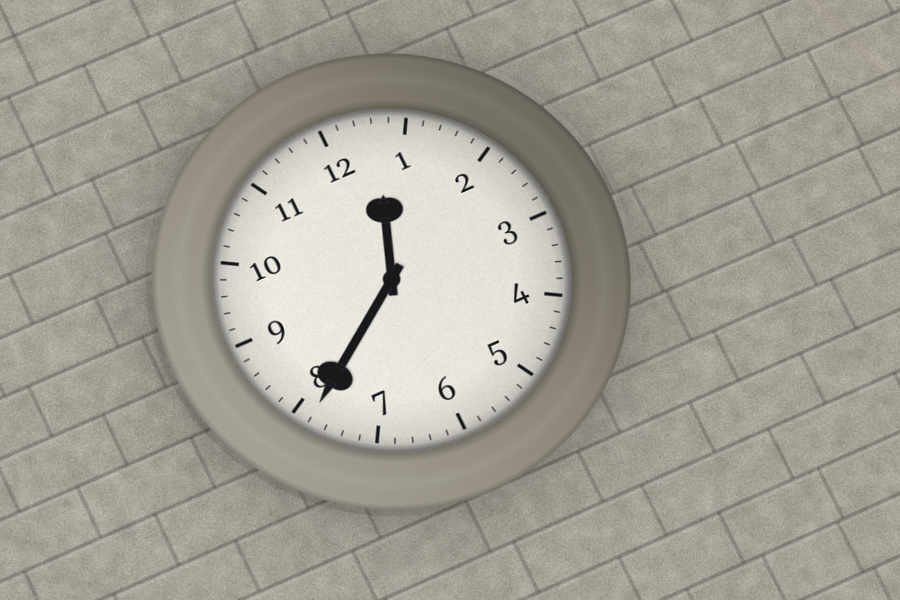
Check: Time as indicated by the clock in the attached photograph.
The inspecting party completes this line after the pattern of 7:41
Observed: 12:39
